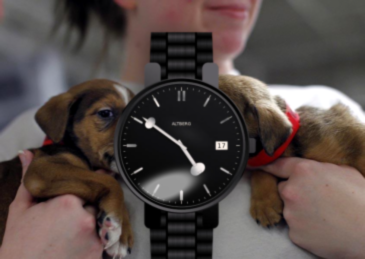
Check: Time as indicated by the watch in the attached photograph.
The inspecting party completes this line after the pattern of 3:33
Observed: 4:51
